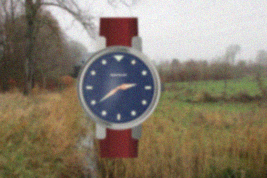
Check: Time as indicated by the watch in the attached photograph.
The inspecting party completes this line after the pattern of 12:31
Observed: 2:39
